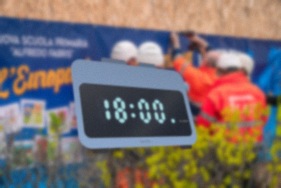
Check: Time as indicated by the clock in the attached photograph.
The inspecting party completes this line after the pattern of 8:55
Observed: 18:00
